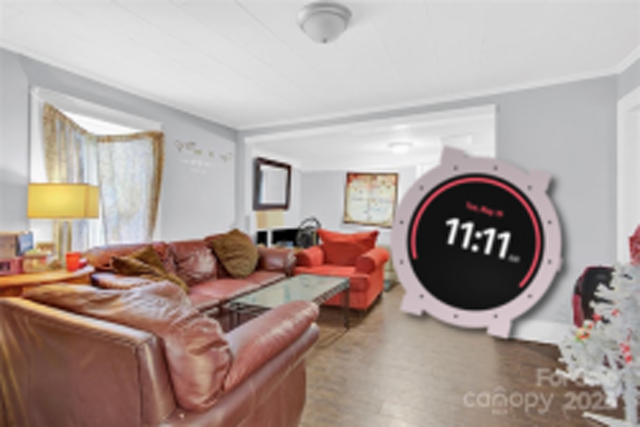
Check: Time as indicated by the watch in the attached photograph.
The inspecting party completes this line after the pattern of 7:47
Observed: 11:11
